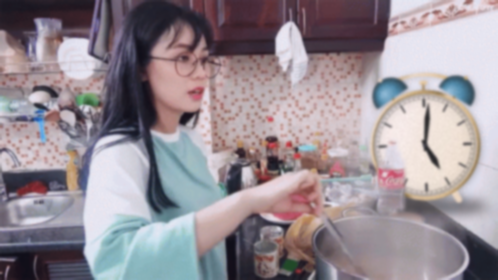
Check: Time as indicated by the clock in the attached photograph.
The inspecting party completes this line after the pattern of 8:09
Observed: 5:01
